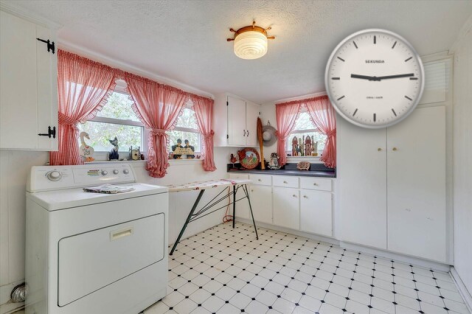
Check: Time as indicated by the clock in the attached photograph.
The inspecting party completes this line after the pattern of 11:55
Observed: 9:14
